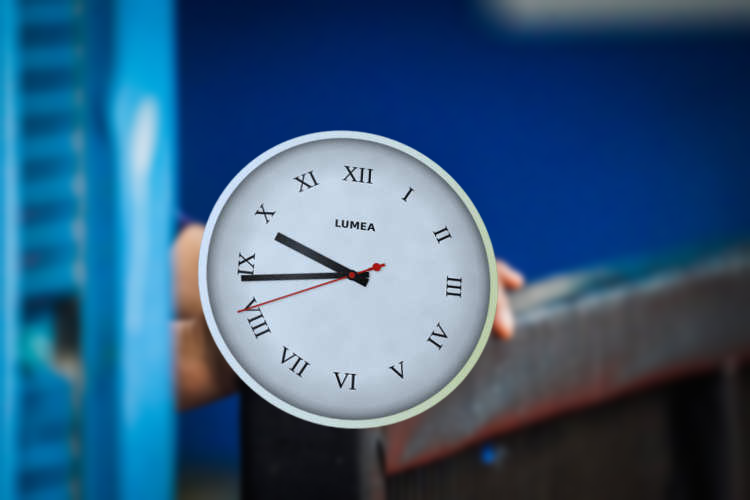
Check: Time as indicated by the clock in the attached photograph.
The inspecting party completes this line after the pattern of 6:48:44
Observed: 9:43:41
